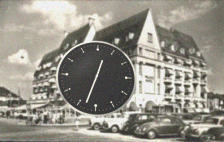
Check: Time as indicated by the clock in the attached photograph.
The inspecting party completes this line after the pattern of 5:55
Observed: 12:33
